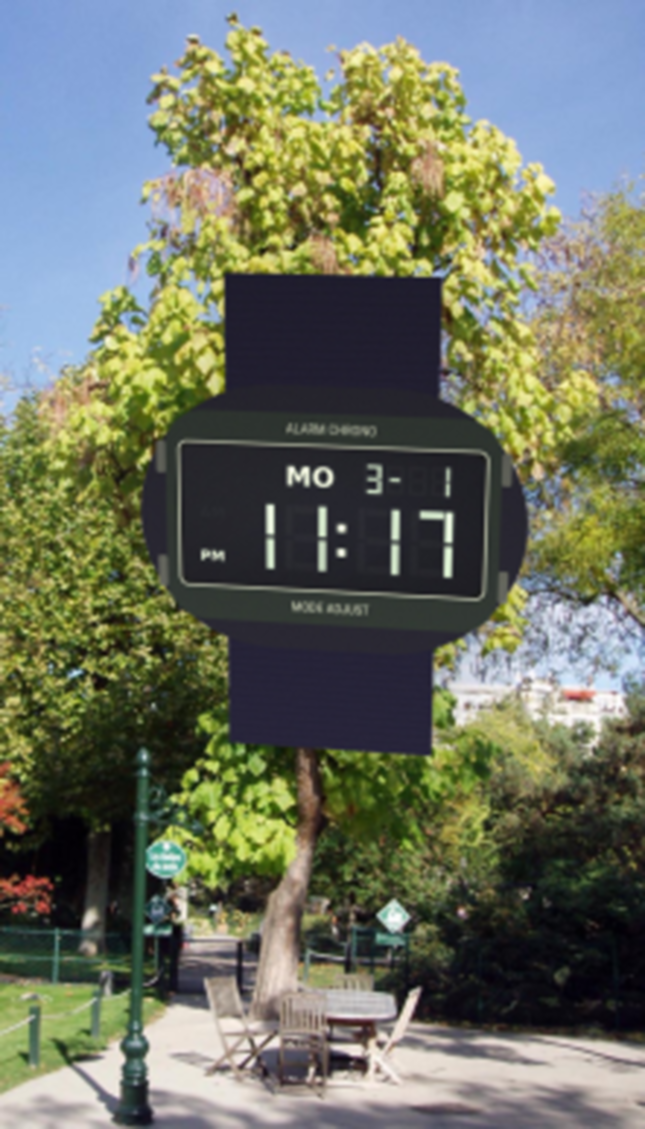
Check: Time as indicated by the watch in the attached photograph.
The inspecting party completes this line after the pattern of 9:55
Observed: 11:17
